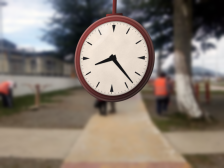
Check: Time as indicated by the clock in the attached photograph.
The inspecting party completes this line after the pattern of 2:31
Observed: 8:23
